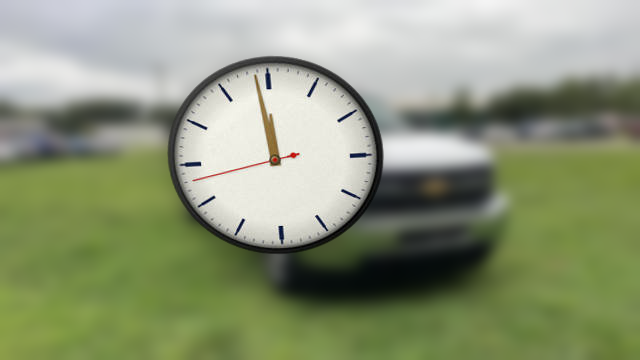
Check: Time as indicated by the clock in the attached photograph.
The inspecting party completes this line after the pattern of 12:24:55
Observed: 11:58:43
